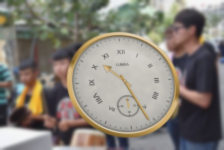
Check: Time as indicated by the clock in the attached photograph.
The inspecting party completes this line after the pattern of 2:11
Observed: 10:26
